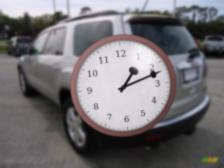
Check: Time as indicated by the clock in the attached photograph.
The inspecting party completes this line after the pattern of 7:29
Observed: 1:12
